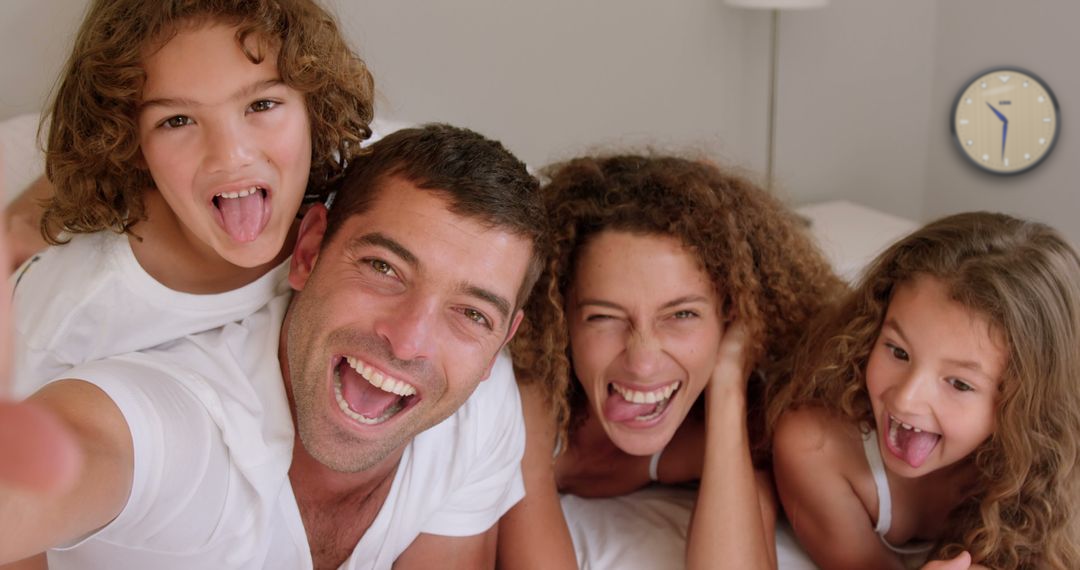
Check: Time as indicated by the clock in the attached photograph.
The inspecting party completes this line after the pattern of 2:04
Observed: 10:31
